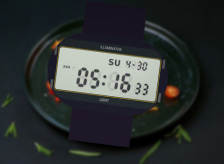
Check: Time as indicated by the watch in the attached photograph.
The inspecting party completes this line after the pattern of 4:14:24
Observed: 5:16:33
